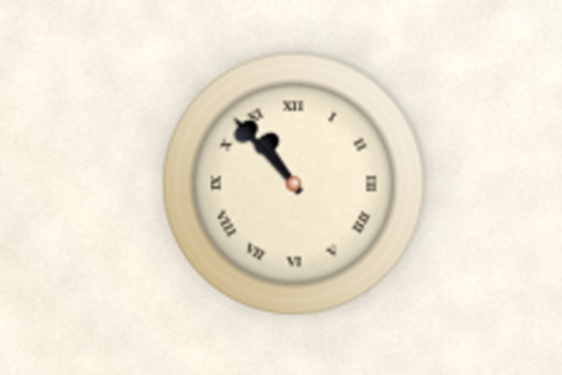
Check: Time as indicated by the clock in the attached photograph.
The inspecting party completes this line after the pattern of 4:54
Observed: 10:53
